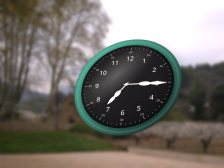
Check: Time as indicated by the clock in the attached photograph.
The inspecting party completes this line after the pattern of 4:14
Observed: 7:15
